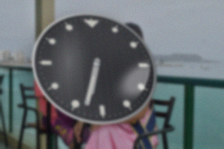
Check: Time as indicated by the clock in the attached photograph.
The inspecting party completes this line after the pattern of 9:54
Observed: 6:33
